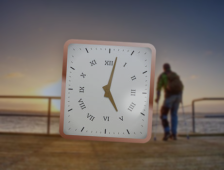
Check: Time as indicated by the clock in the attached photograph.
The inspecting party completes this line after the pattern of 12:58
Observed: 5:02
